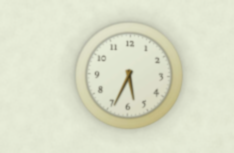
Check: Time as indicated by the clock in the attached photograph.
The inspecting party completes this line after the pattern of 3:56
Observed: 5:34
